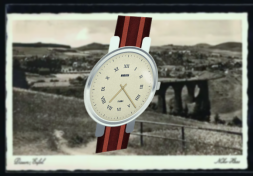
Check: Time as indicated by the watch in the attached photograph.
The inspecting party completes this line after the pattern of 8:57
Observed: 7:23
